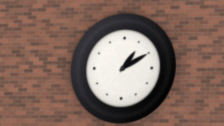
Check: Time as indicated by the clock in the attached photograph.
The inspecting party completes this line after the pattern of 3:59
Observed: 1:10
